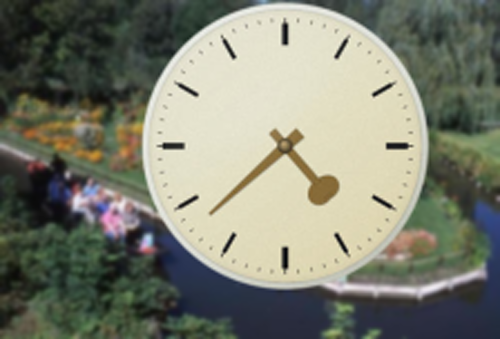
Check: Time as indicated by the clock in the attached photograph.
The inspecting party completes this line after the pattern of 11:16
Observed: 4:38
